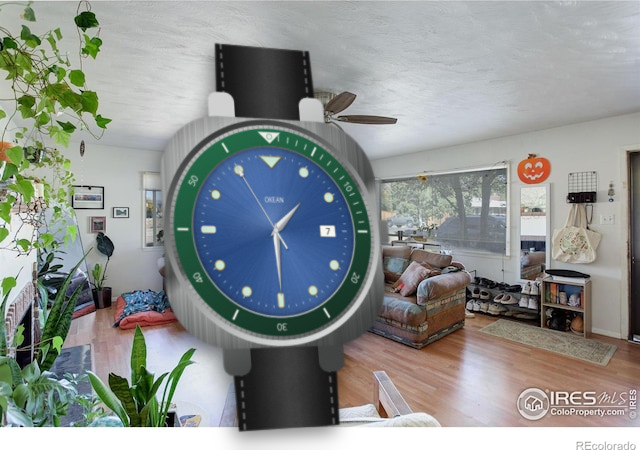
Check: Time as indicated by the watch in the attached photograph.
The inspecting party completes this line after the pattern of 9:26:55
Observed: 1:29:55
